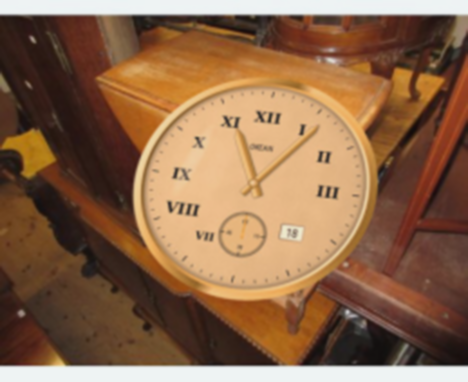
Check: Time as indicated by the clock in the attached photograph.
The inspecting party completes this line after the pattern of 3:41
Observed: 11:06
